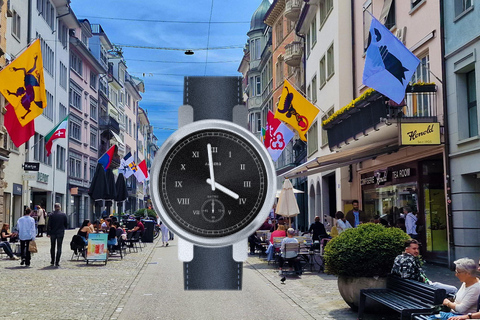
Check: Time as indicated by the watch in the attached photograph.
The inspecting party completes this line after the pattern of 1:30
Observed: 3:59
